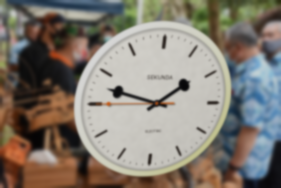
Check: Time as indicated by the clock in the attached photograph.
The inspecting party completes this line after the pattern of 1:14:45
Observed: 1:47:45
